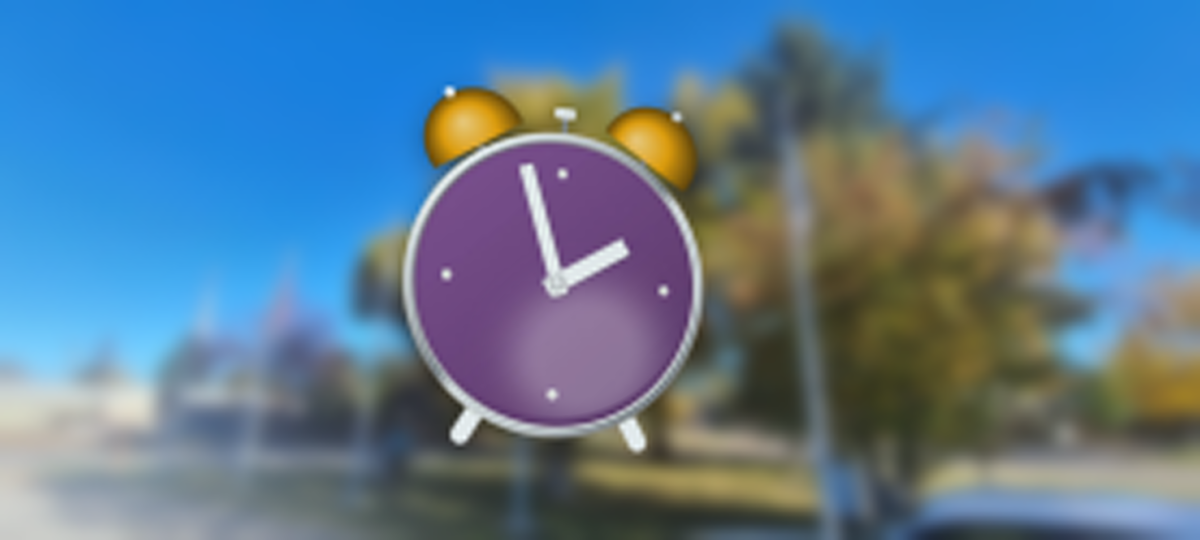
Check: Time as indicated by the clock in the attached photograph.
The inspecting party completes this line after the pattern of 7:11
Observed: 1:57
